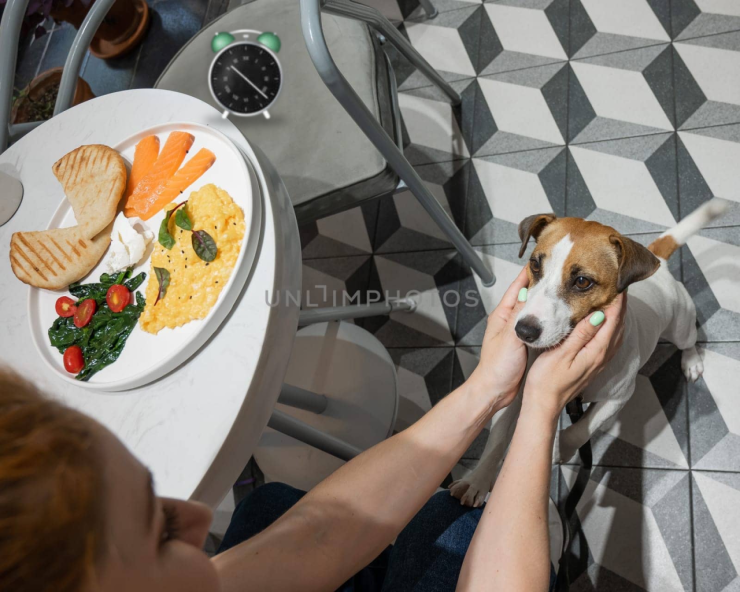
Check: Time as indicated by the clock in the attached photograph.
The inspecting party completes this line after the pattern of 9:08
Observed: 10:22
